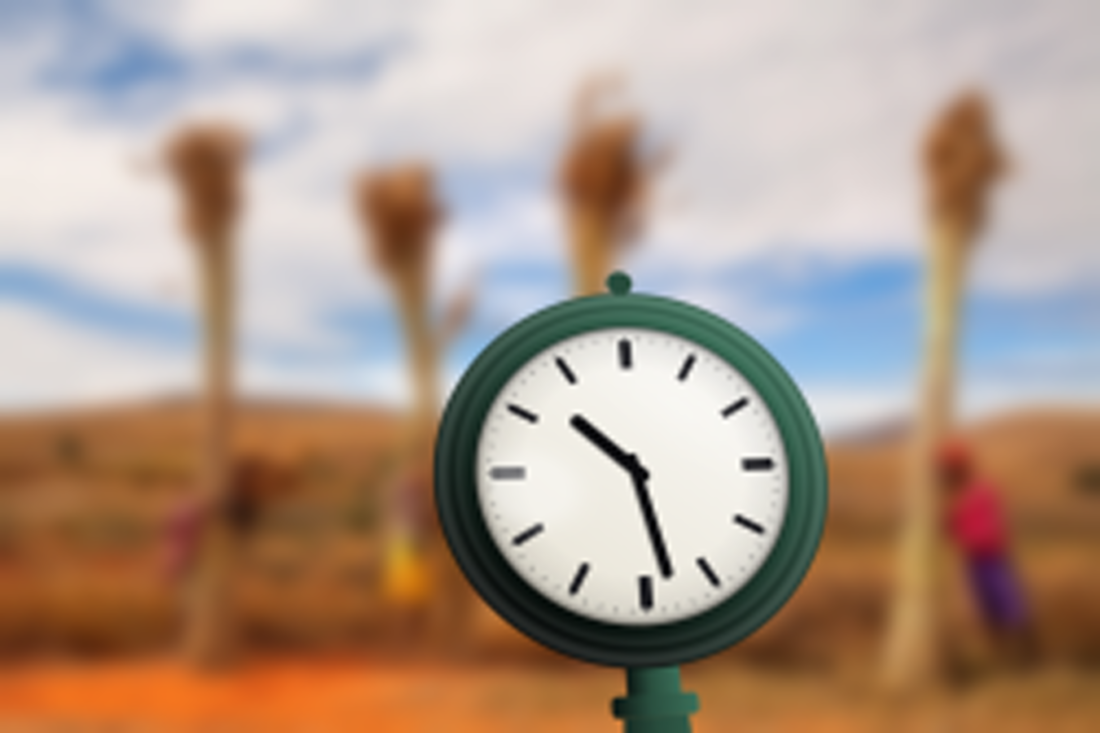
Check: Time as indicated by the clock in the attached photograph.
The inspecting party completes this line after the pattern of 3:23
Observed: 10:28
